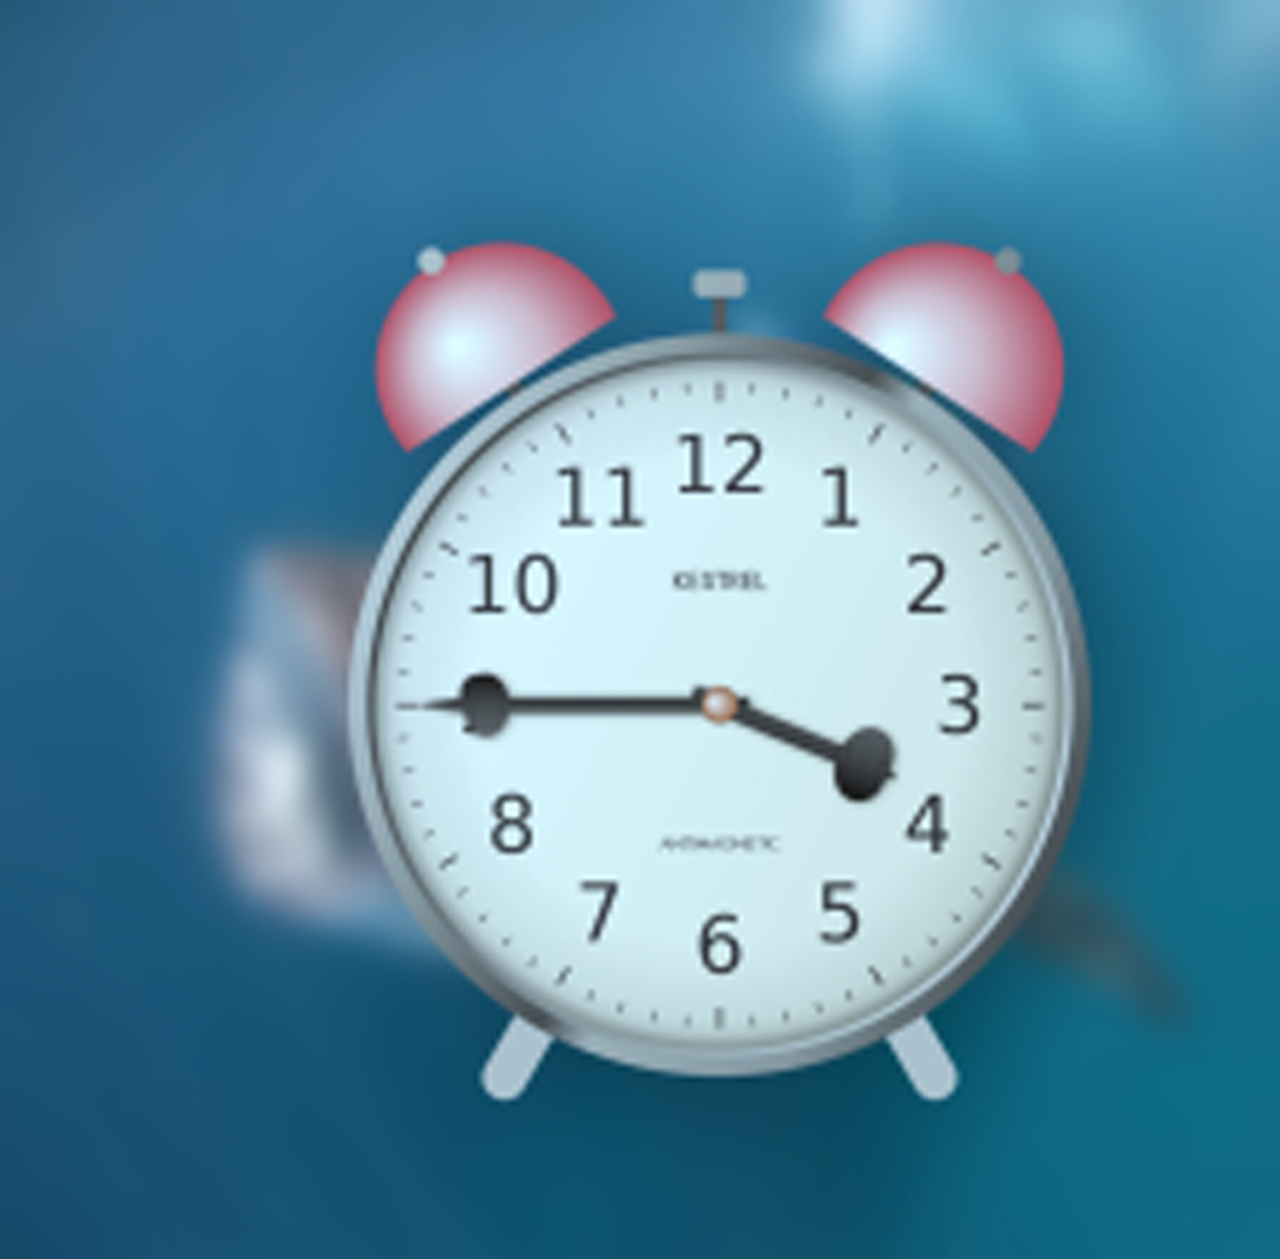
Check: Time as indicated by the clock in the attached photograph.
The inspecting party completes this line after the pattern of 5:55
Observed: 3:45
